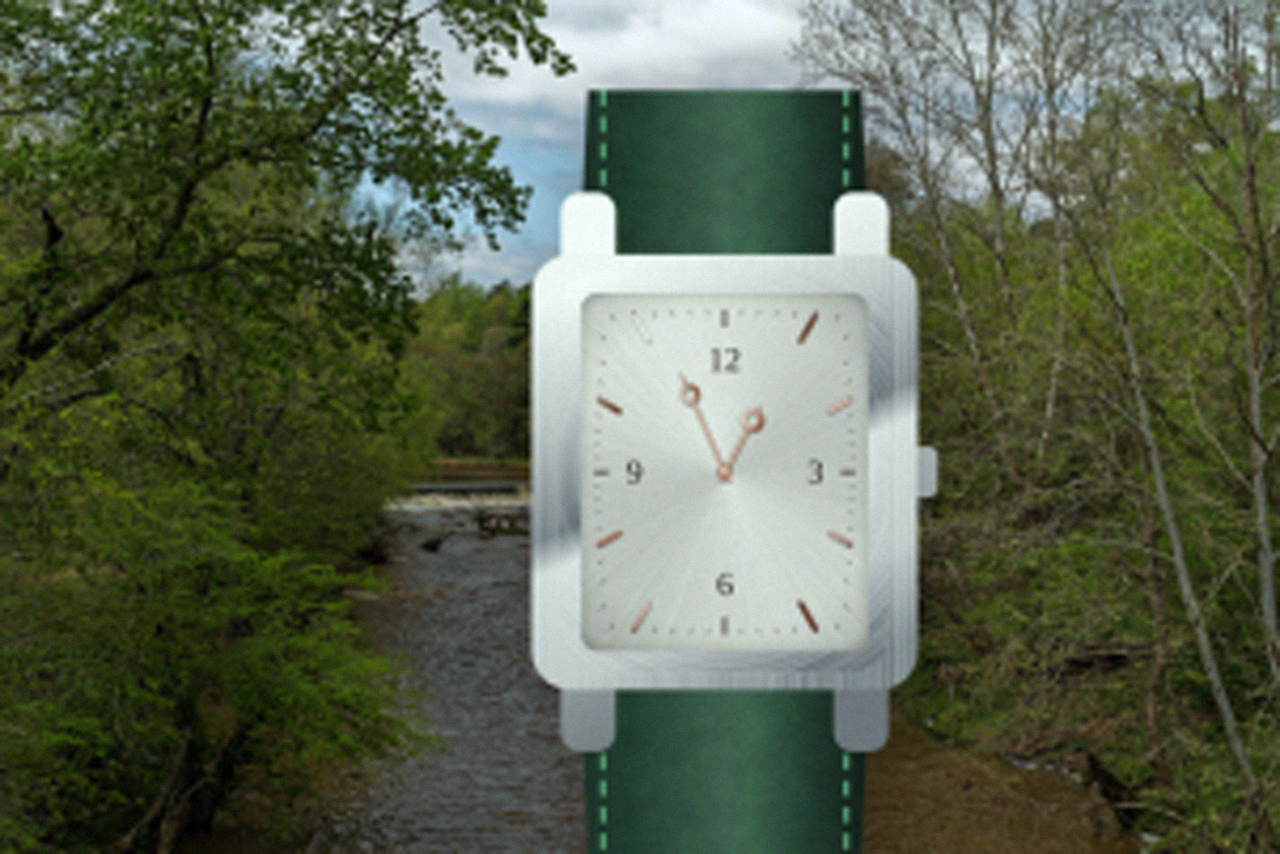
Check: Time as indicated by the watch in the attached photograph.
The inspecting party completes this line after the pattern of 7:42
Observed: 12:56
